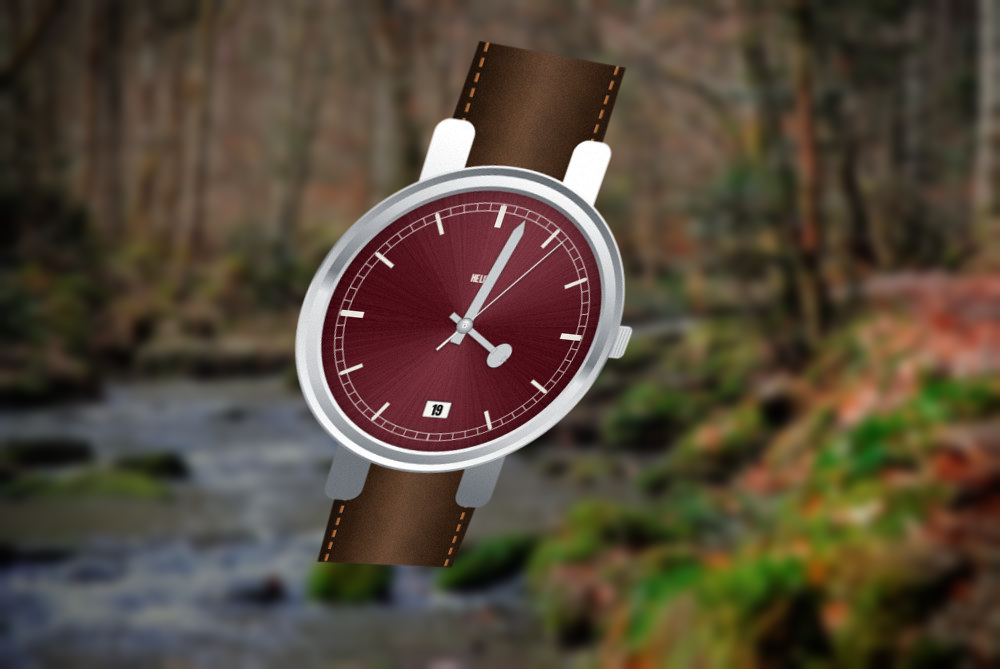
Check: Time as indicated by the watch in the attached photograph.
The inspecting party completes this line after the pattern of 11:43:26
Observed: 4:02:06
